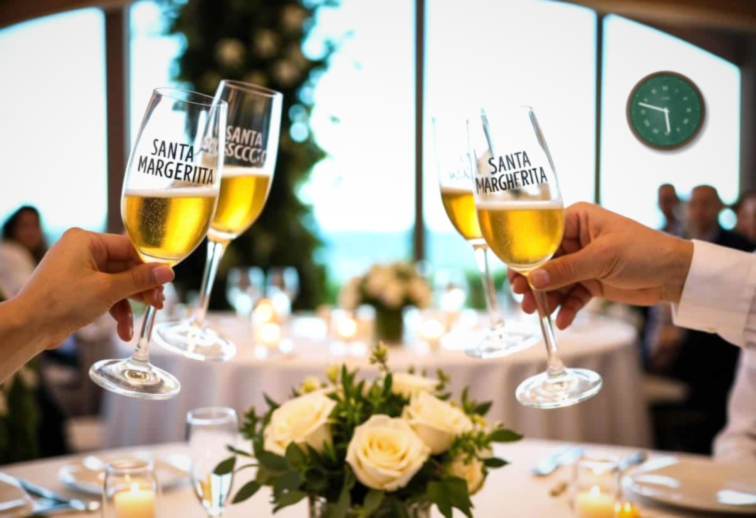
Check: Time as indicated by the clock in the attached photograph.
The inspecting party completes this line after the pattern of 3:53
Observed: 5:48
